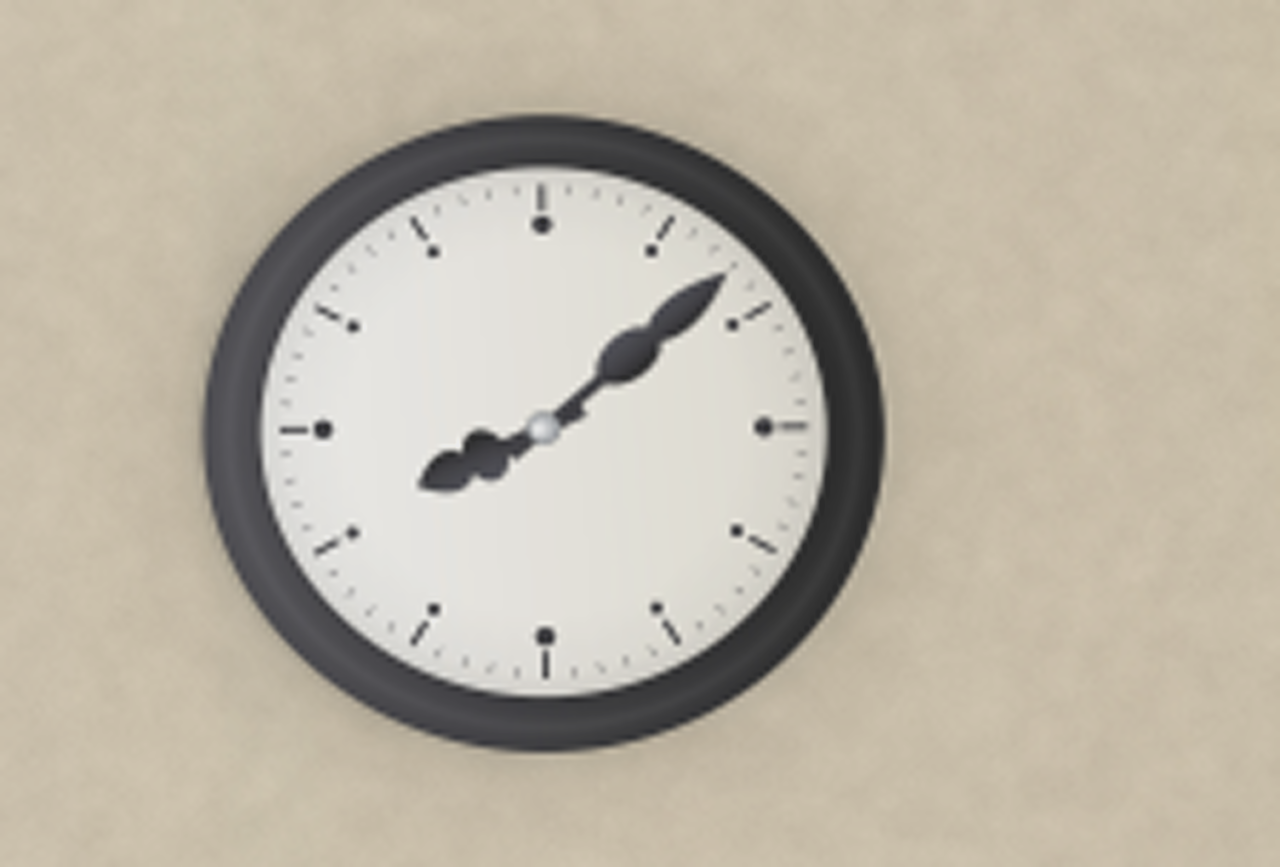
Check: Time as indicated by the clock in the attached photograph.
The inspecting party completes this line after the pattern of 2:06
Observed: 8:08
